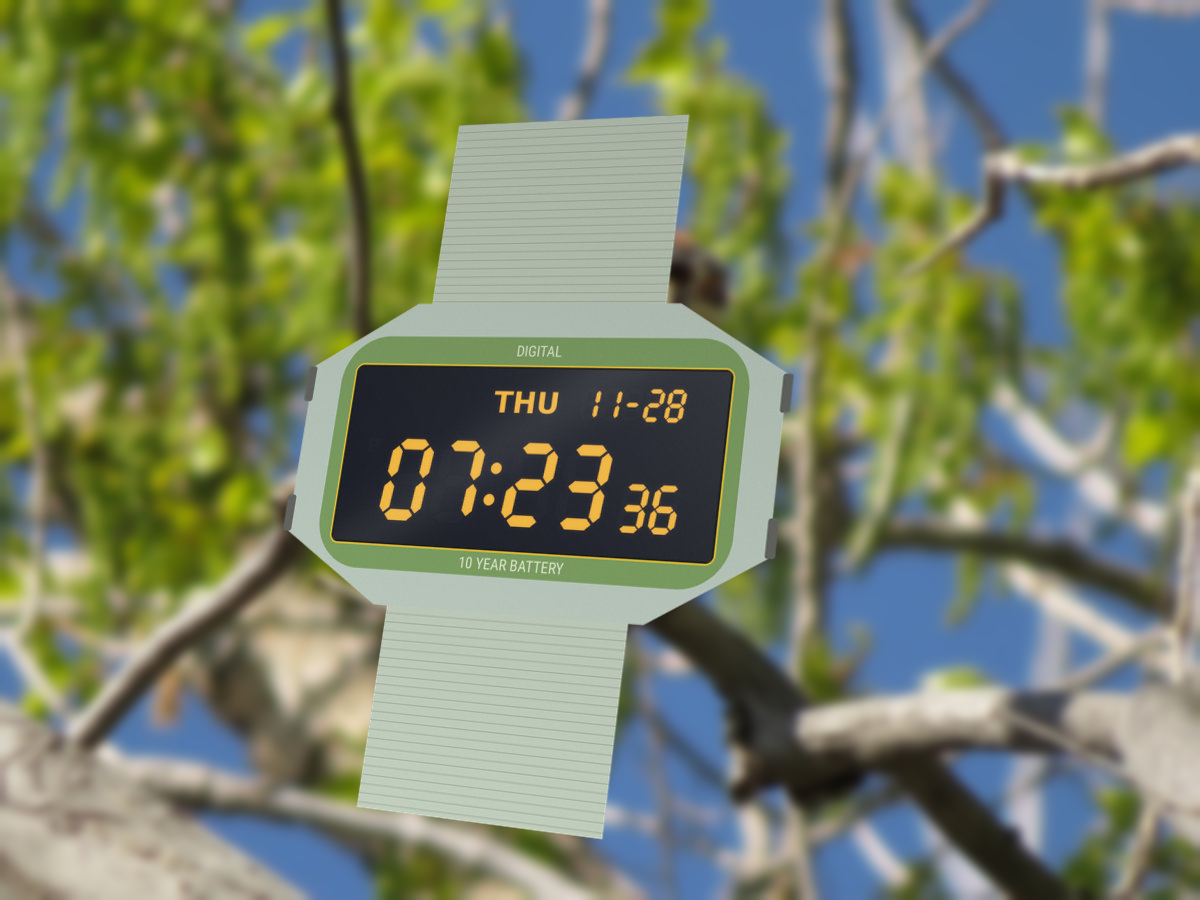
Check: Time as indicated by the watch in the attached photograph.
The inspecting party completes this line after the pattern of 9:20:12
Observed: 7:23:36
